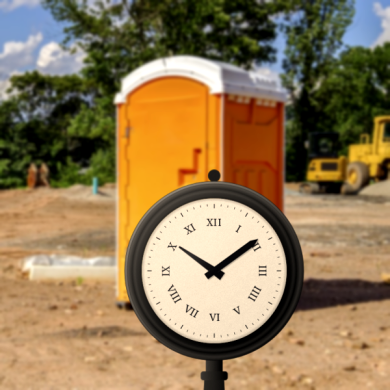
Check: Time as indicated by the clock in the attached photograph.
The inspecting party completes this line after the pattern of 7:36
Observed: 10:09
